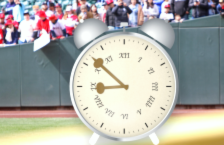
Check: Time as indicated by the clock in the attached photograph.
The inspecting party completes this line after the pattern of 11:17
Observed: 8:52
